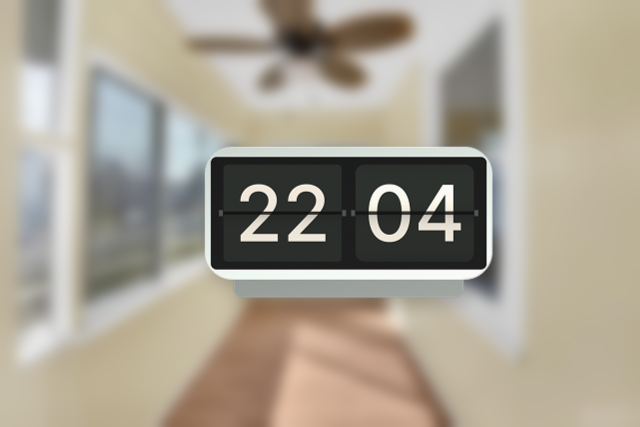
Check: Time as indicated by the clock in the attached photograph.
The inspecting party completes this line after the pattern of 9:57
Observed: 22:04
